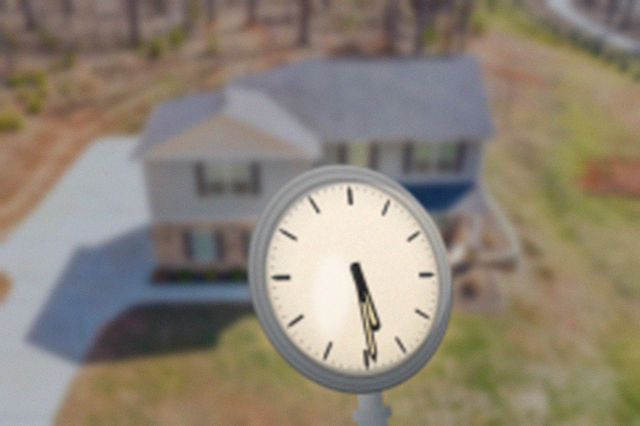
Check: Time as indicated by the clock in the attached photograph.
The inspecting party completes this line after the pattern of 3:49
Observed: 5:29
